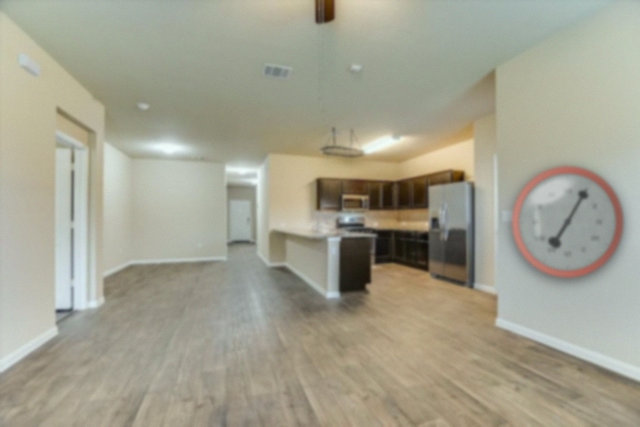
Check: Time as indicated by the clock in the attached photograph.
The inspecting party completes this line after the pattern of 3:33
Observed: 7:05
